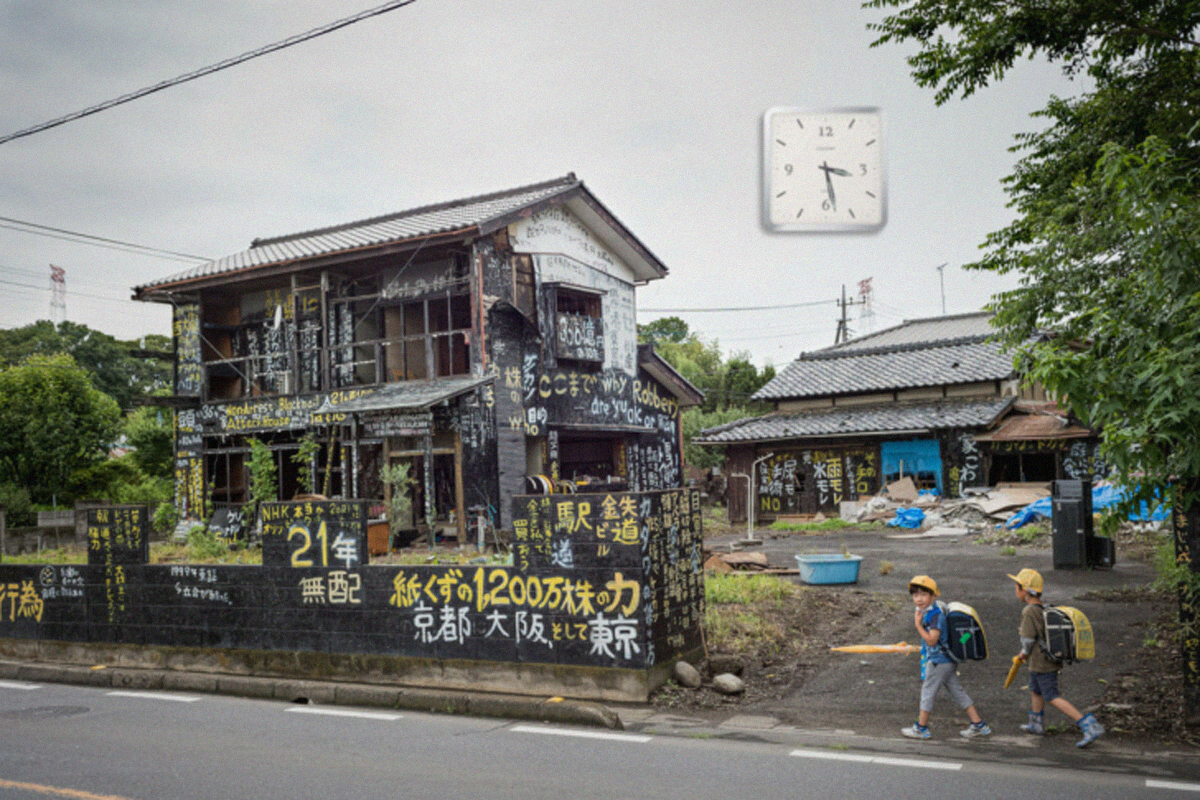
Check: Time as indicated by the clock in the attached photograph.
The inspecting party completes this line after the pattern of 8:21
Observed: 3:28
